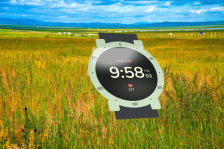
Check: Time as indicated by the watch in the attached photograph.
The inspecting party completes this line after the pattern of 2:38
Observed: 9:58
